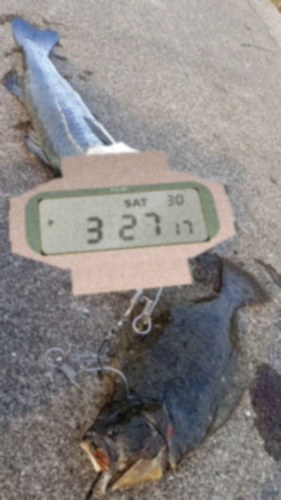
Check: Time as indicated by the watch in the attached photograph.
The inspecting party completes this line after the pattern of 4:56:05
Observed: 3:27:17
